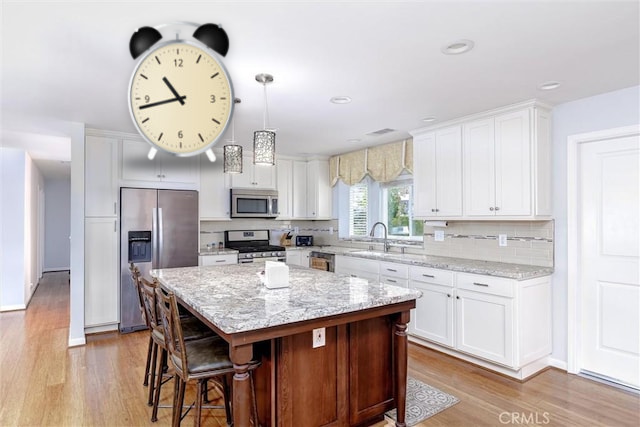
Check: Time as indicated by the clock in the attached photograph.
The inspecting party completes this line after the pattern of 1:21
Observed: 10:43
